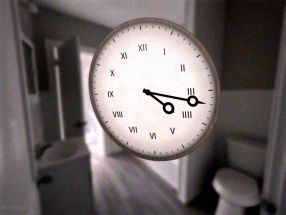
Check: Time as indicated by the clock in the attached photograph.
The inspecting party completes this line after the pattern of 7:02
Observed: 4:17
